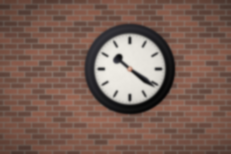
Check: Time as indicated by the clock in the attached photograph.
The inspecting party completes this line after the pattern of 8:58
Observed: 10:21
